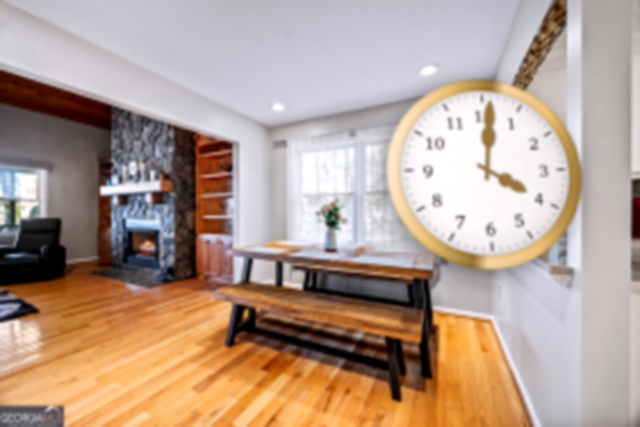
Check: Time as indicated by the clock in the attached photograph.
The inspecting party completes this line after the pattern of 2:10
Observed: 4:01
